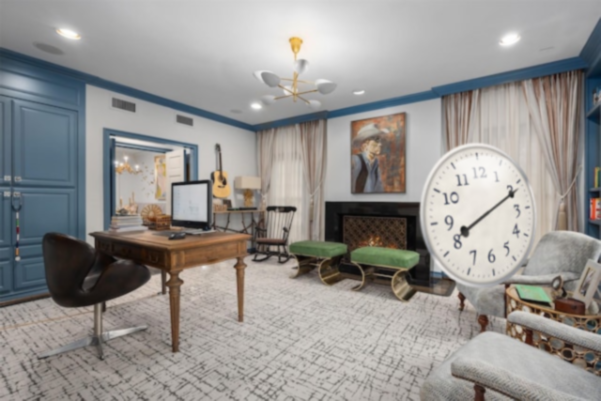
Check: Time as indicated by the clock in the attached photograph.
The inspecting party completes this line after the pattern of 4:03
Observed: 8:11
